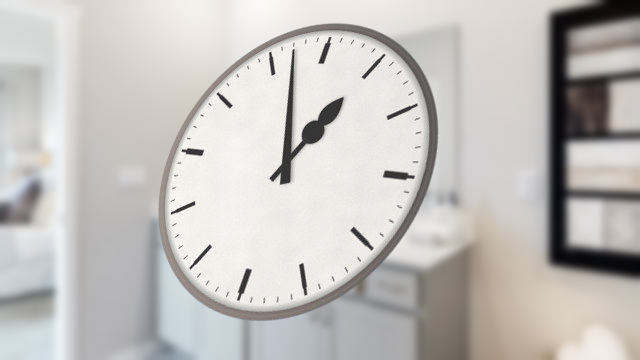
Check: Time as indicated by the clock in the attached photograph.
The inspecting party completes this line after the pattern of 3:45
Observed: 12:57
